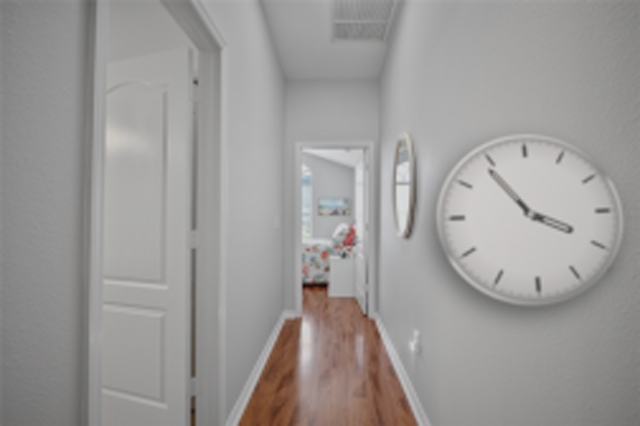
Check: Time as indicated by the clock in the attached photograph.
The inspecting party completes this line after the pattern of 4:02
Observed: 3:54
